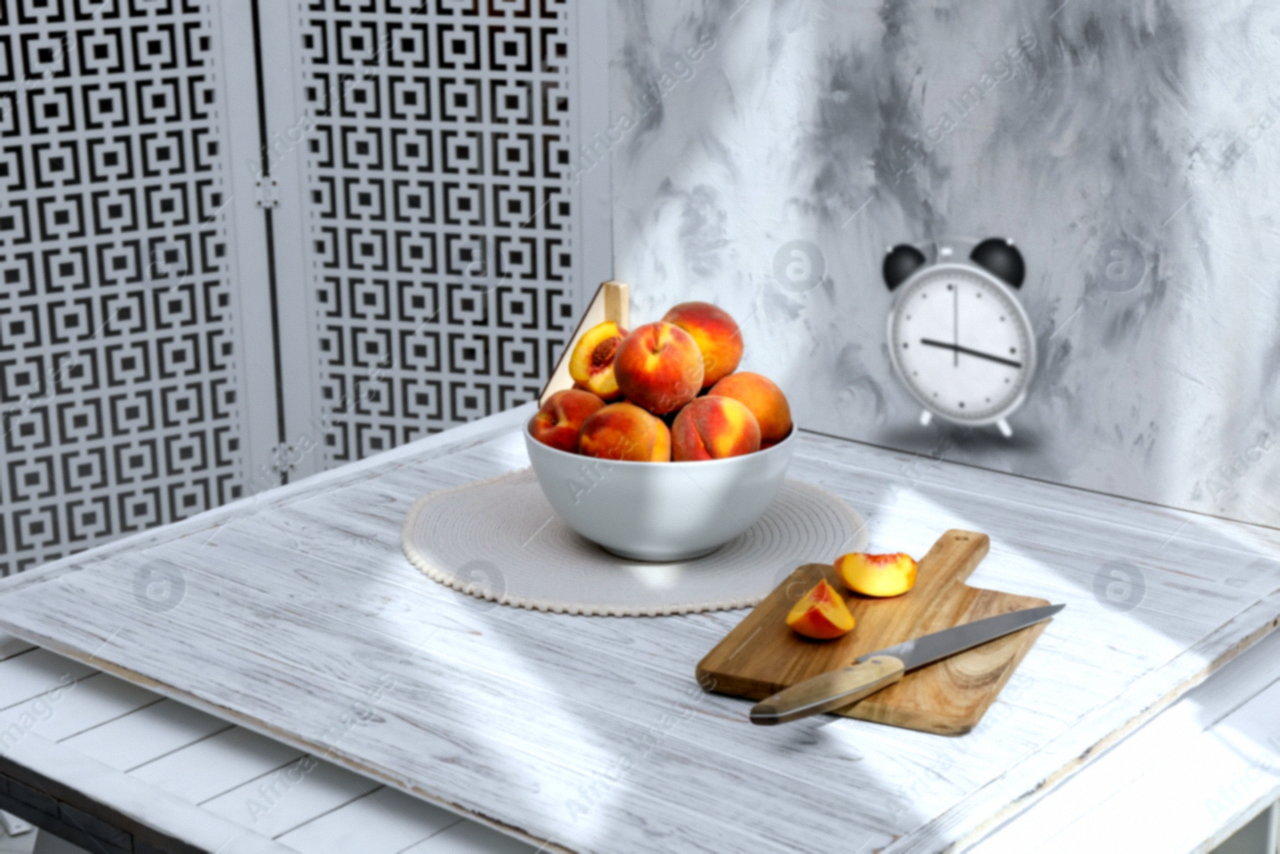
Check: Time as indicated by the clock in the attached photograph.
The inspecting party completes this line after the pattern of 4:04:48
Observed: 9:17:01
